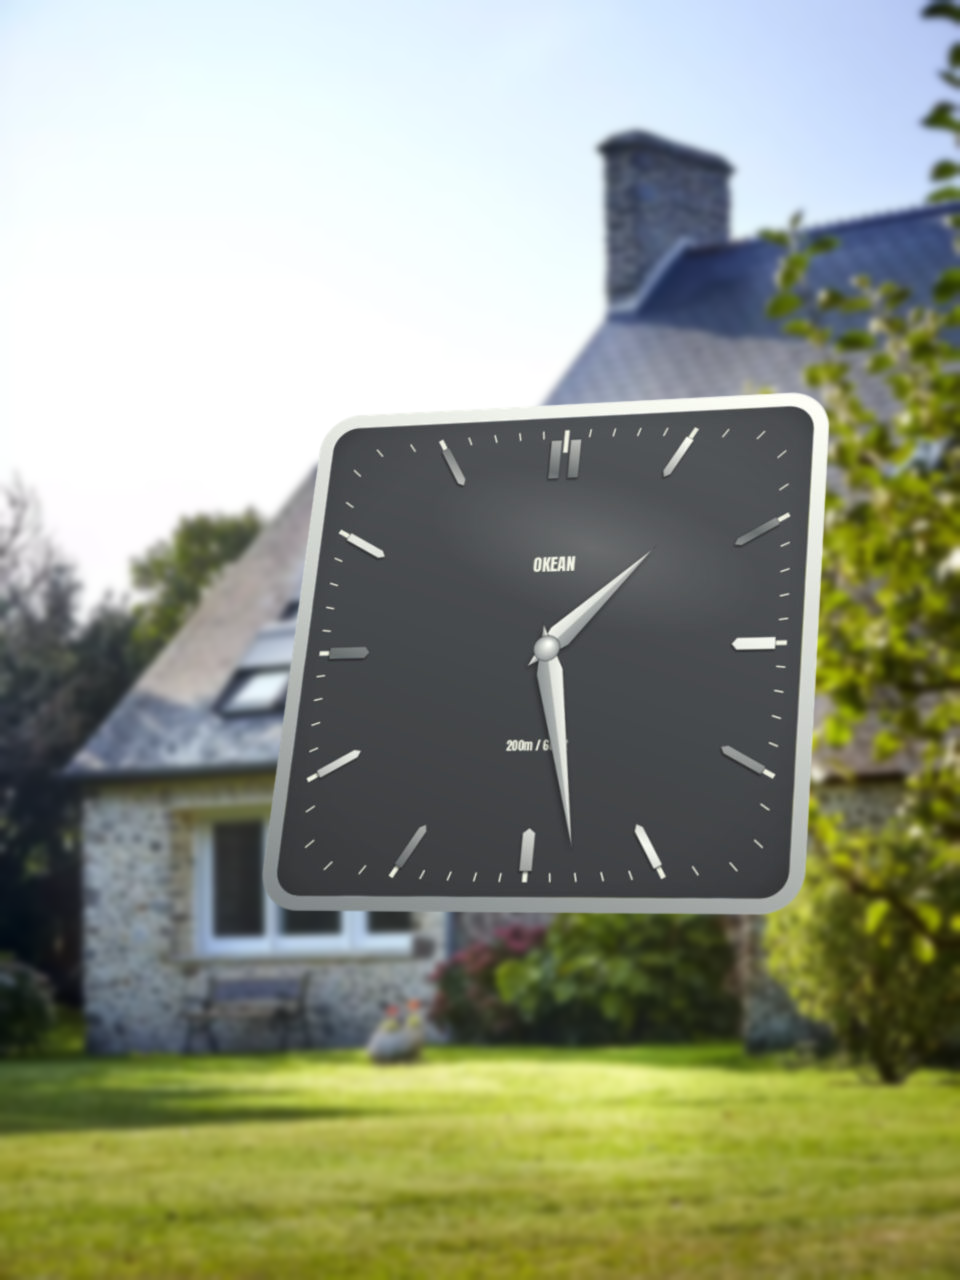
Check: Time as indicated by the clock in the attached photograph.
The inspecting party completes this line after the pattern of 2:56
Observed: 1:28
